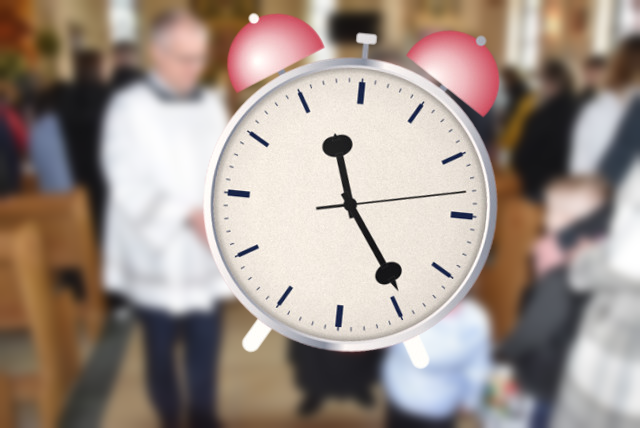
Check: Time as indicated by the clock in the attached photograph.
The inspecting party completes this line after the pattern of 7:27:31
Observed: 11:24:13
